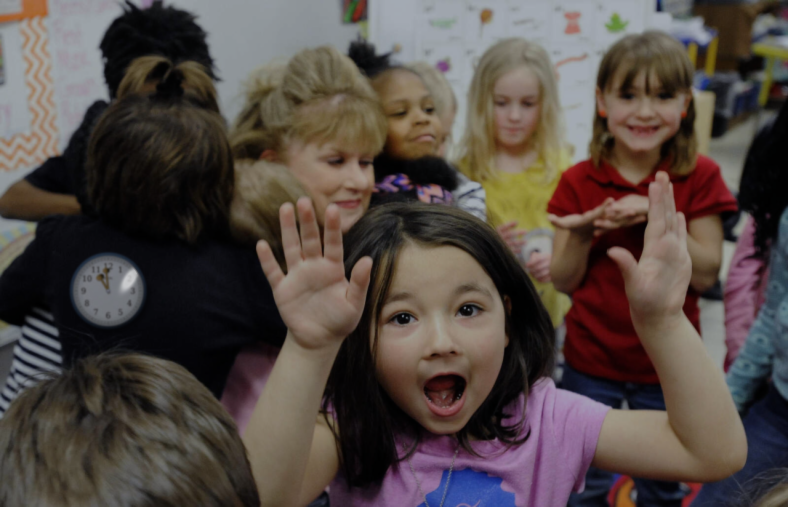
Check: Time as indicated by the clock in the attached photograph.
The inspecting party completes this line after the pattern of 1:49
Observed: 10:59
